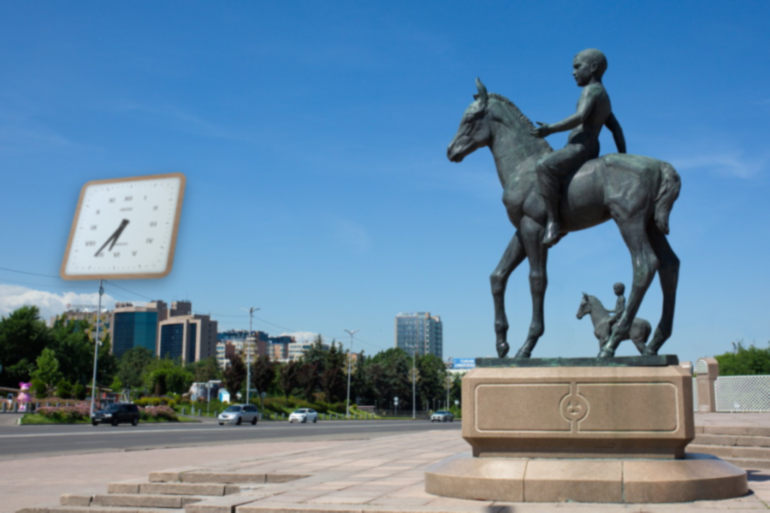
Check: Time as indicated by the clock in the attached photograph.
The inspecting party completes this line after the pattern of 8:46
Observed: 6:36
